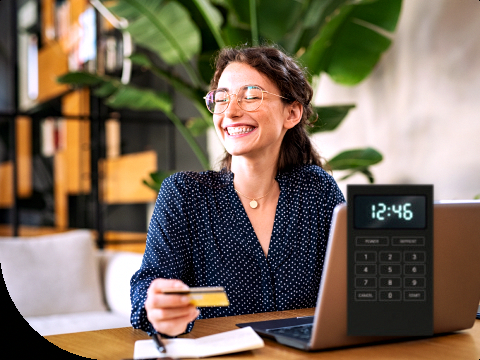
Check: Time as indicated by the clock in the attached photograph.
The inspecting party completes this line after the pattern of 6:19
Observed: 12:46
